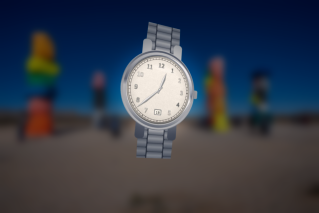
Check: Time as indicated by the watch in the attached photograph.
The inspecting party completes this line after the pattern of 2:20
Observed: 12:38
